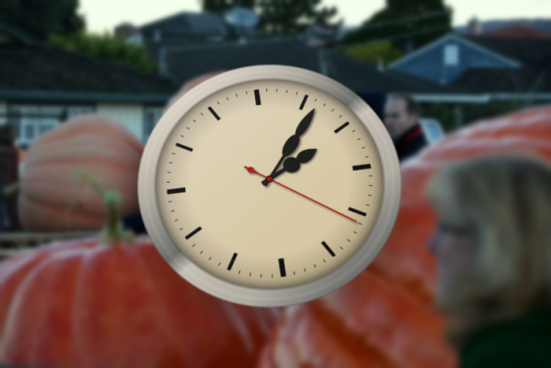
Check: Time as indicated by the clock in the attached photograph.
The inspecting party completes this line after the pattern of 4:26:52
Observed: 2:06:21
